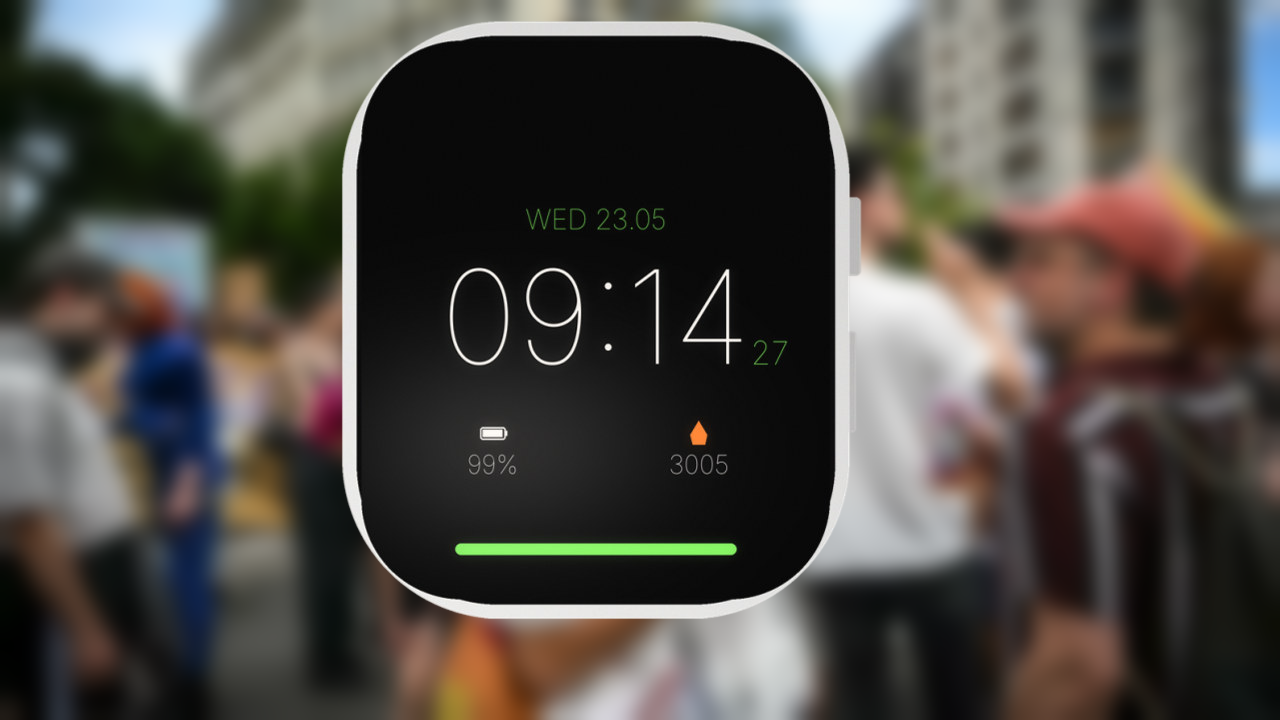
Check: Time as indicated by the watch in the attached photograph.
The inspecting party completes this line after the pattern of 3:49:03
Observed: 9:14:27
